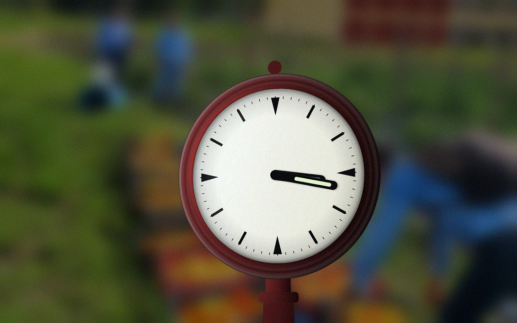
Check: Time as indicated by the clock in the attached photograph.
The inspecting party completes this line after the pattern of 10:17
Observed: 3:17
